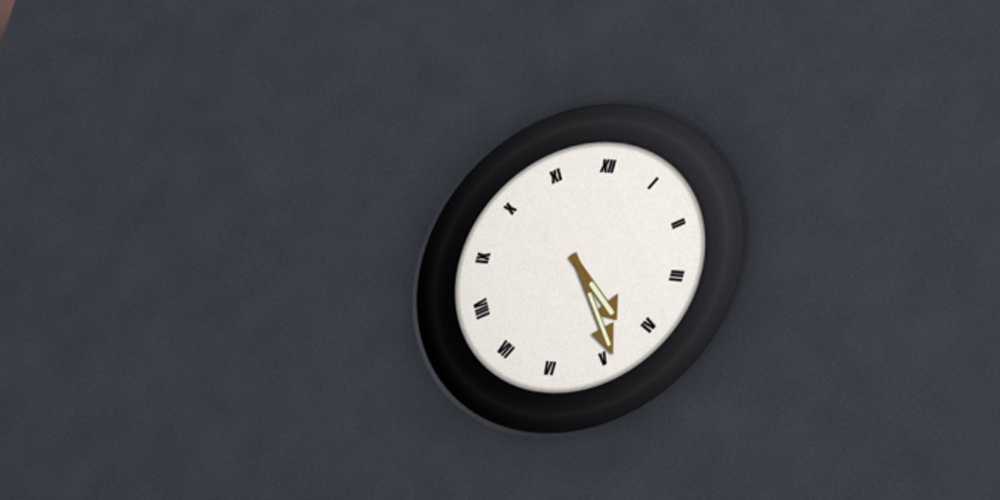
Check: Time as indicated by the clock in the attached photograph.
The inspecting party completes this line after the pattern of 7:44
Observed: 4:24
